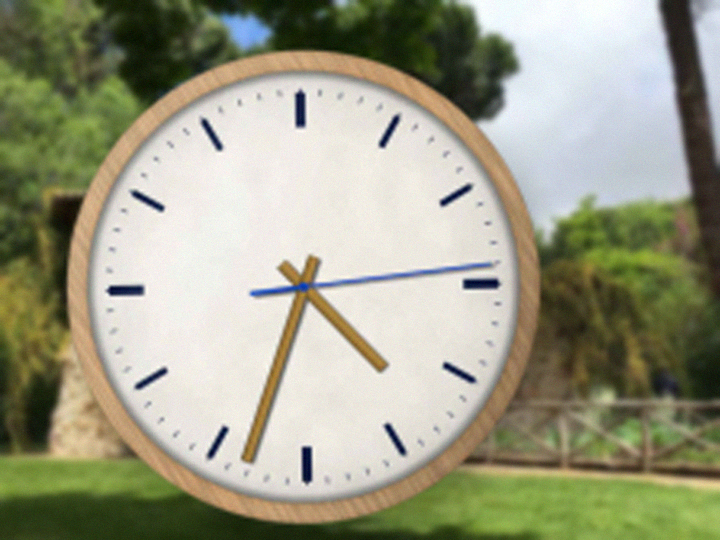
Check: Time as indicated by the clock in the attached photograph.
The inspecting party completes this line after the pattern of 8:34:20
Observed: 4:33:14
